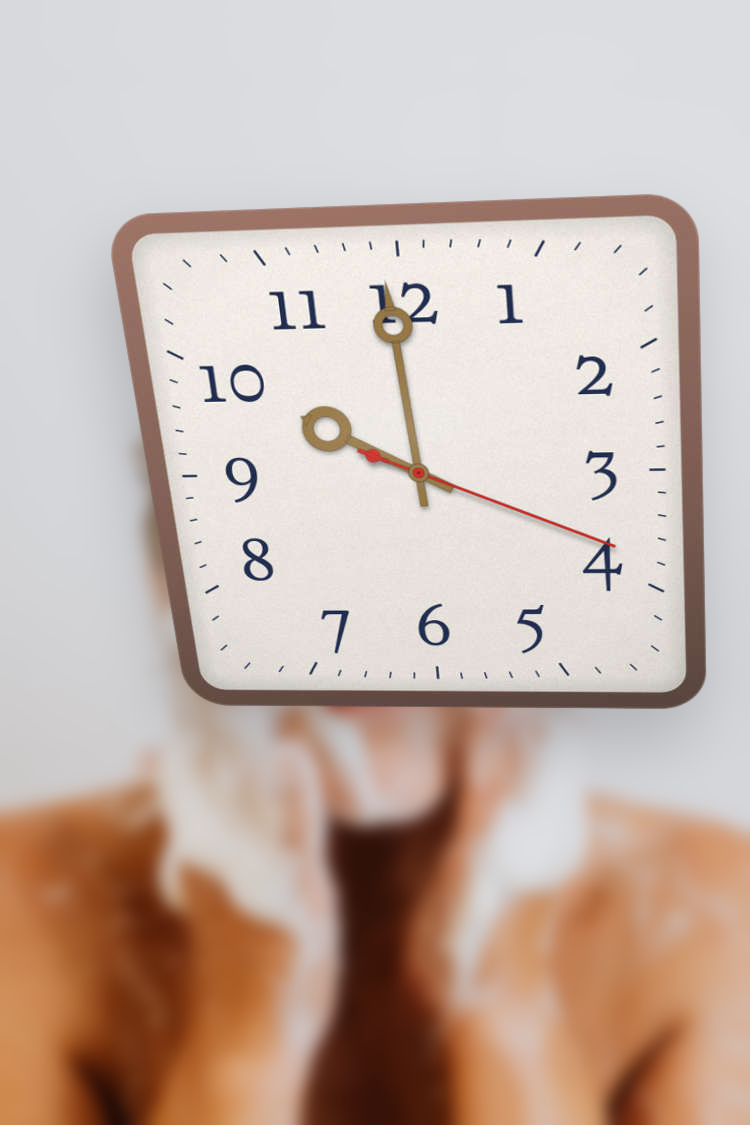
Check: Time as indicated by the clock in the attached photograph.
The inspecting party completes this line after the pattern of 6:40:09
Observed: 9:59:19
